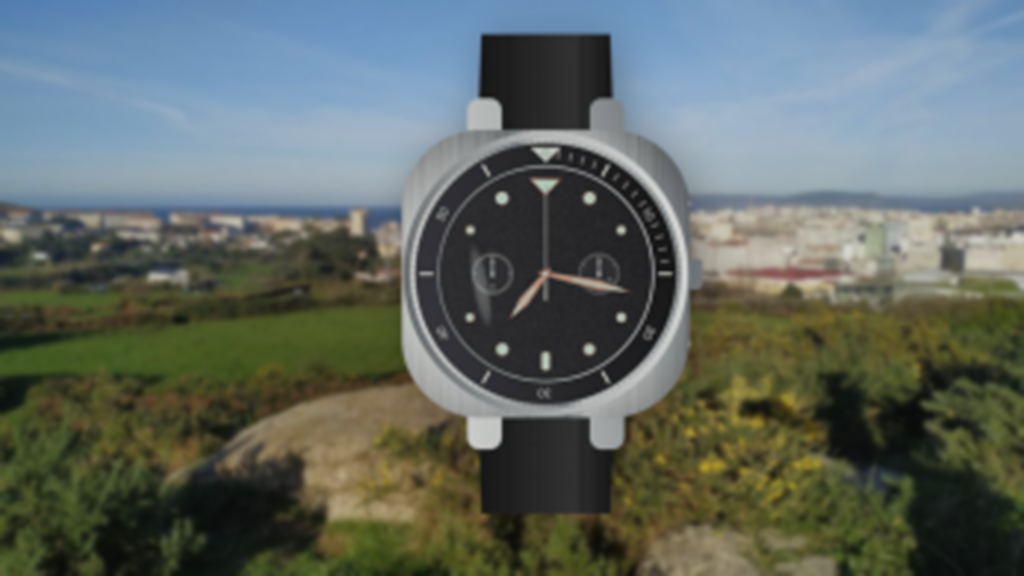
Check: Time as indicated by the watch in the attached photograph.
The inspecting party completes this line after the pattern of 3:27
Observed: 7:17
